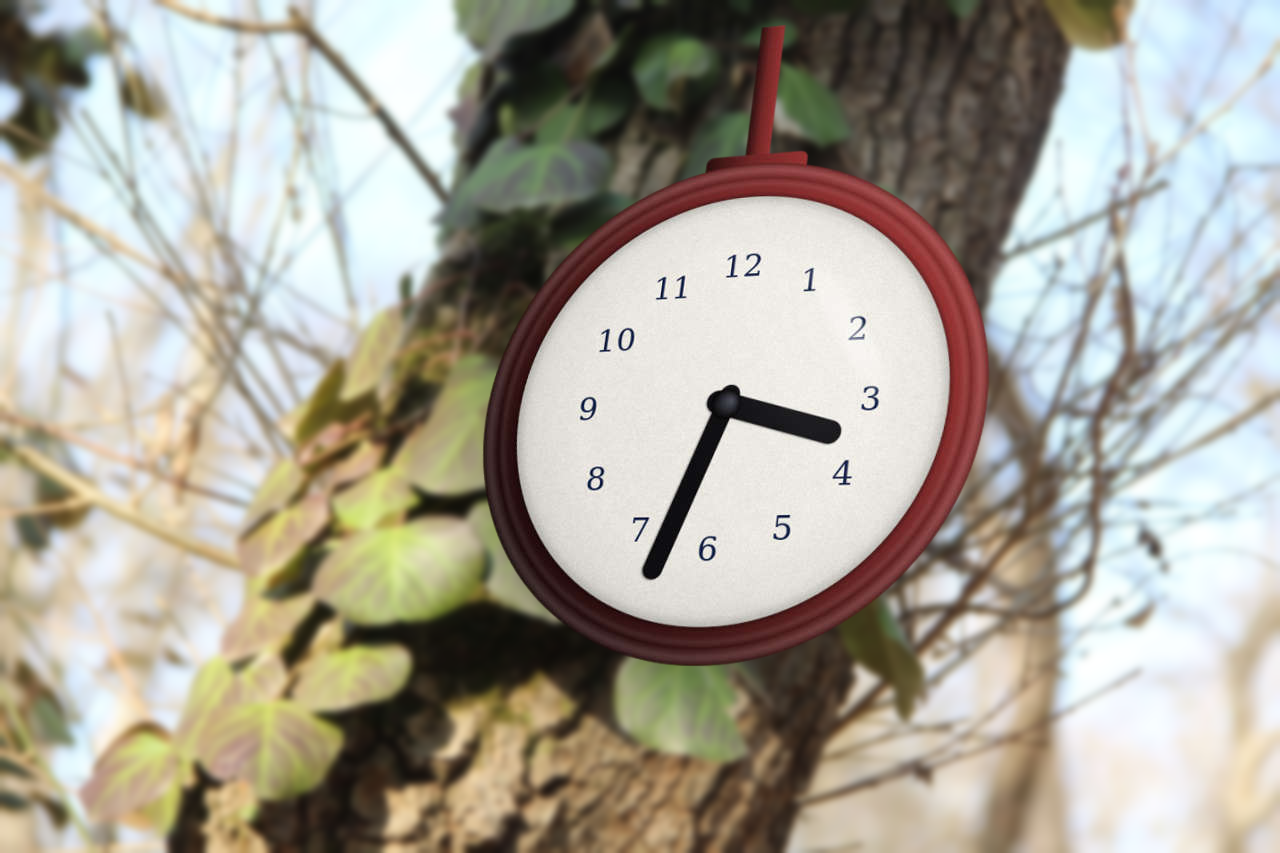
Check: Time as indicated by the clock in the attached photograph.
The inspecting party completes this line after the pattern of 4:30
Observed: 3:33
